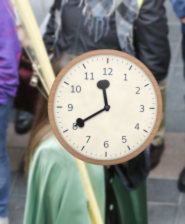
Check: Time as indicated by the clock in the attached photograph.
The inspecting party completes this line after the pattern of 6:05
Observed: 11:40
